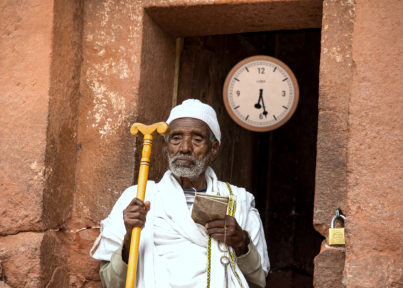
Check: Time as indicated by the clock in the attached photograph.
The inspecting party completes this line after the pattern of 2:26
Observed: 6:28
